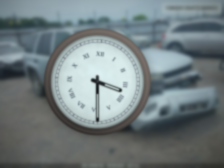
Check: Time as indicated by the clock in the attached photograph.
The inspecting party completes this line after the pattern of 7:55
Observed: 3:29
